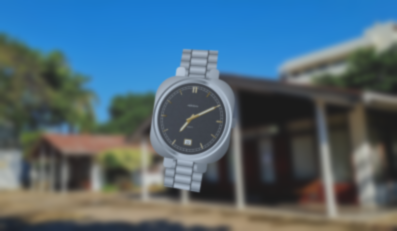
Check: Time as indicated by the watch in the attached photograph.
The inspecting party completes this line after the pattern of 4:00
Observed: 7:10
